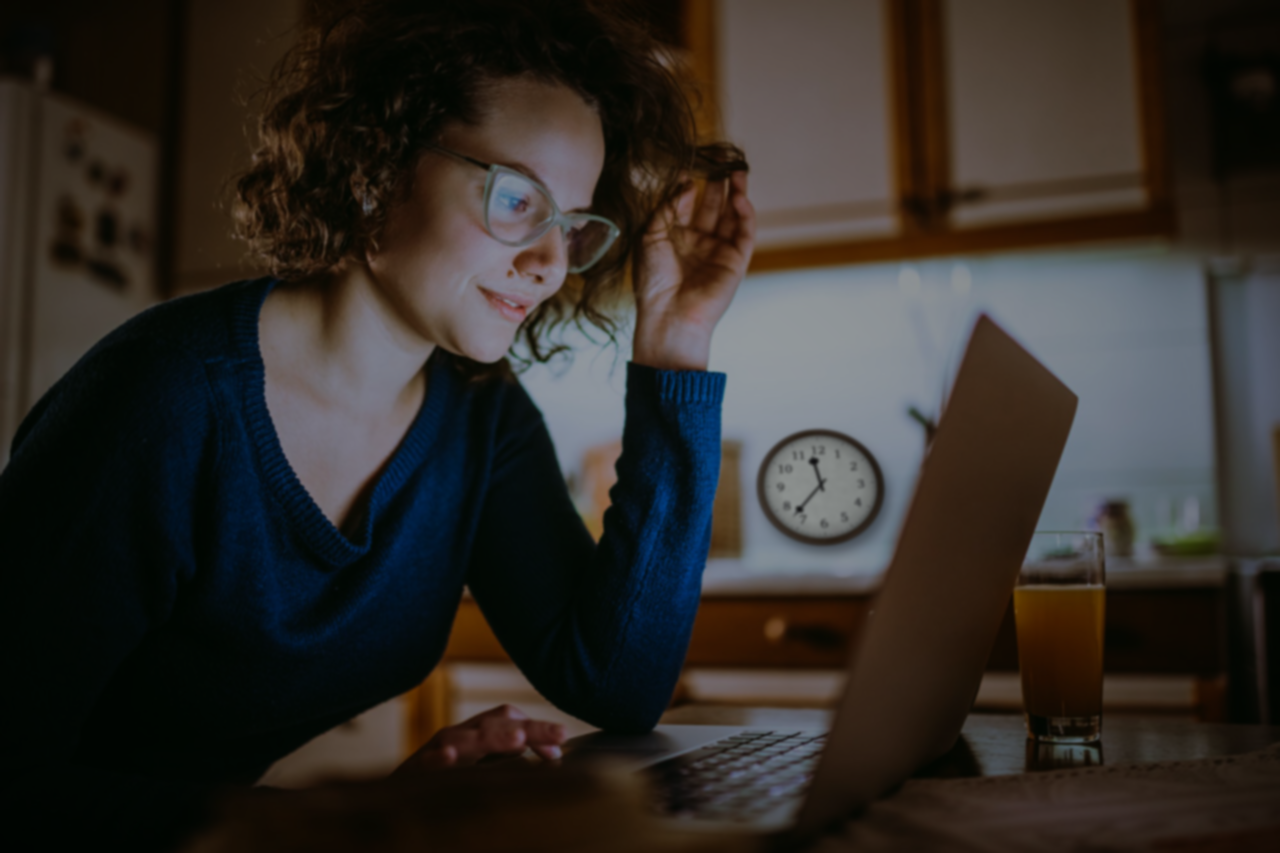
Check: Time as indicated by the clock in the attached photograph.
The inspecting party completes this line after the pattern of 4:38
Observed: 11:37
